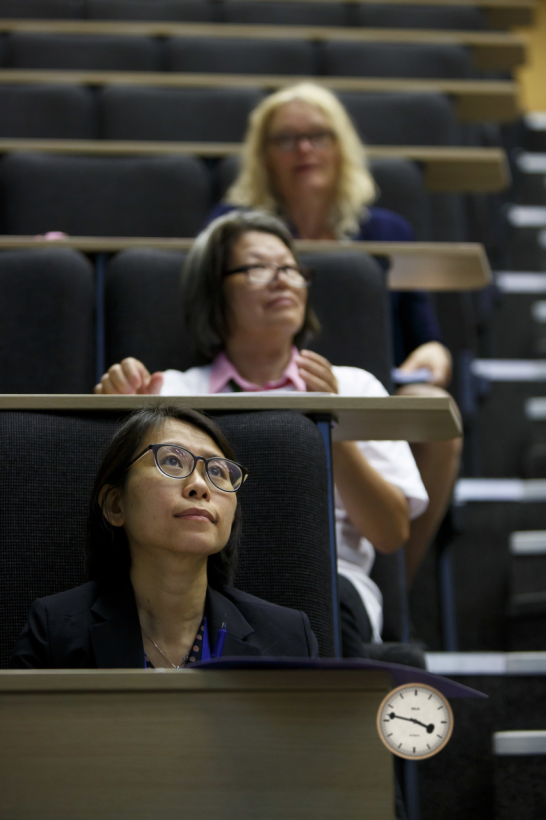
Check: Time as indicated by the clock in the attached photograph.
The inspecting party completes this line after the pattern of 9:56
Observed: 3:47
